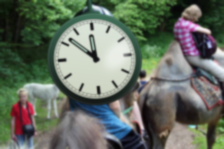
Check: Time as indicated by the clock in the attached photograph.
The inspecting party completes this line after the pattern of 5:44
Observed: 11:52
